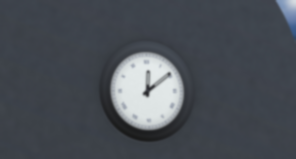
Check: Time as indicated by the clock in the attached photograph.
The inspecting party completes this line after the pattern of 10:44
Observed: 12:09
